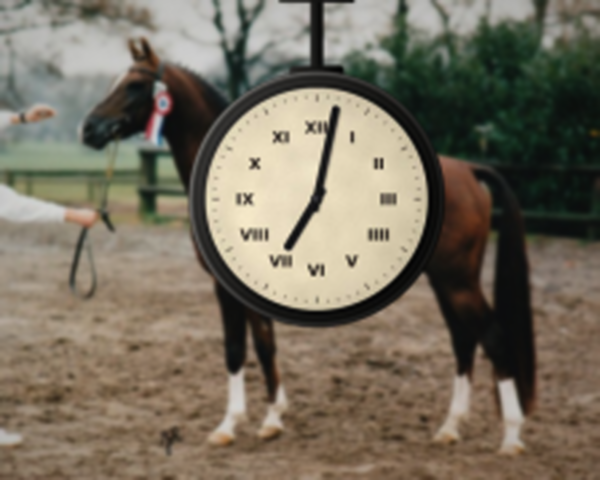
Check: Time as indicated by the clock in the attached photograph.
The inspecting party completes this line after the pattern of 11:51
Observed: 7:02
